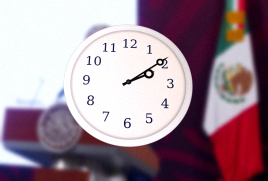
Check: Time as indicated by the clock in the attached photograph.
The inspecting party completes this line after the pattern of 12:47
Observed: 2:09
